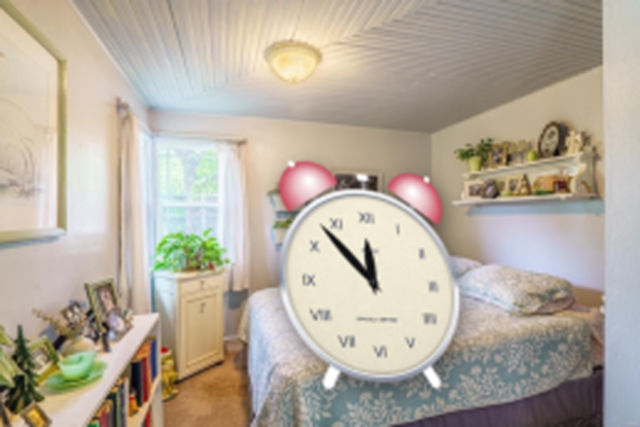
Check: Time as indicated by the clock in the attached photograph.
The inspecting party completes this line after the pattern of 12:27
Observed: 11:53
